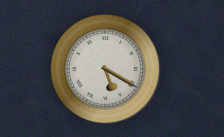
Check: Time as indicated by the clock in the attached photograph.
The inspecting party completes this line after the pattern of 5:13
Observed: 5:20
